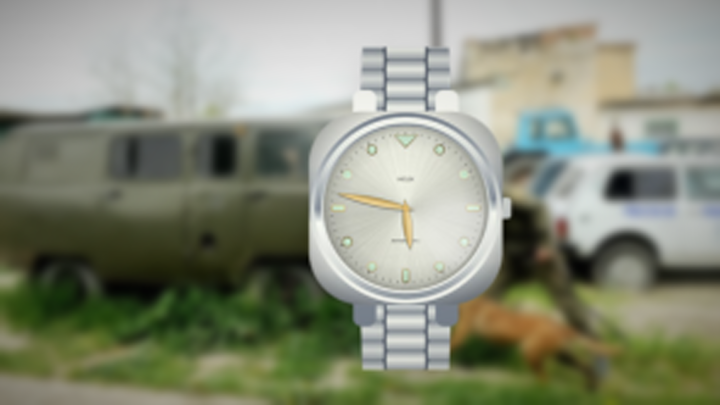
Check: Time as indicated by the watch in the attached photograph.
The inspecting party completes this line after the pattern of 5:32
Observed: 5:47
